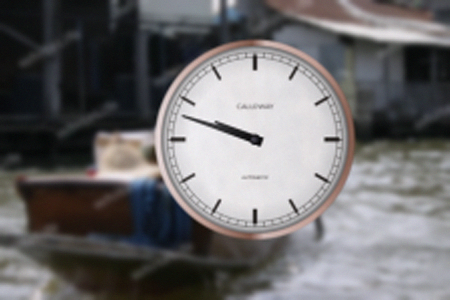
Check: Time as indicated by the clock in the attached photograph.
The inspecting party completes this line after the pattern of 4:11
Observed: 9:48
